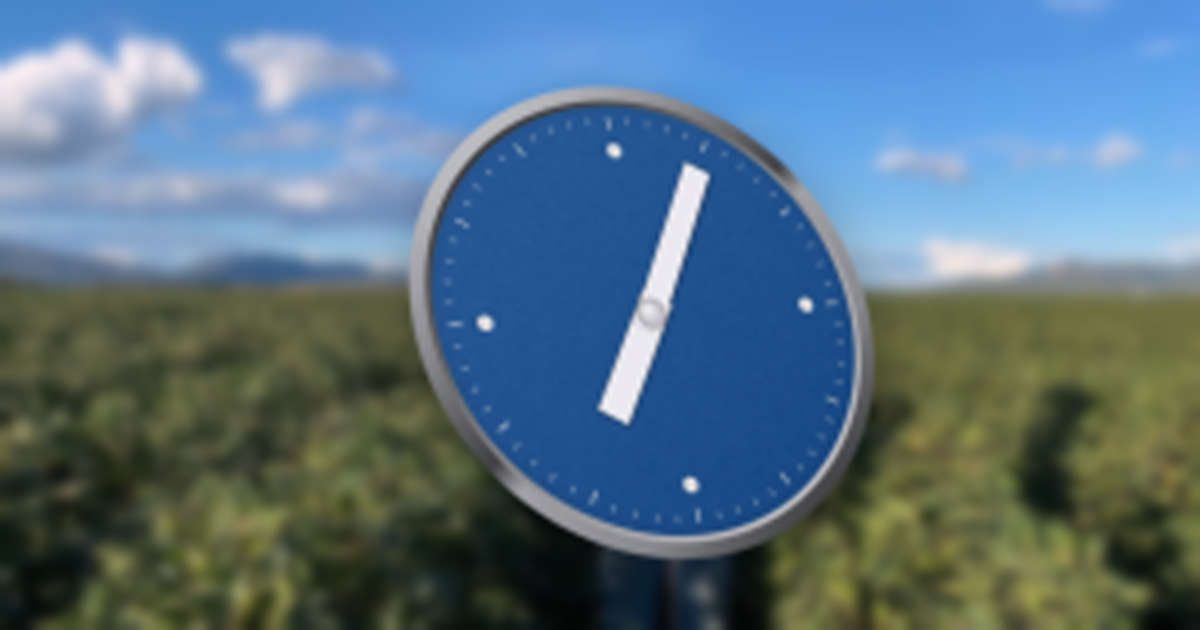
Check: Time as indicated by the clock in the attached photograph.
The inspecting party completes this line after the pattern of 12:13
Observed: 7:05
